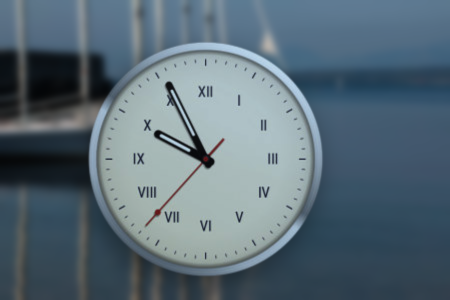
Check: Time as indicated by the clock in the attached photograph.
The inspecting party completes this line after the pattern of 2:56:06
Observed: 9:55:37
